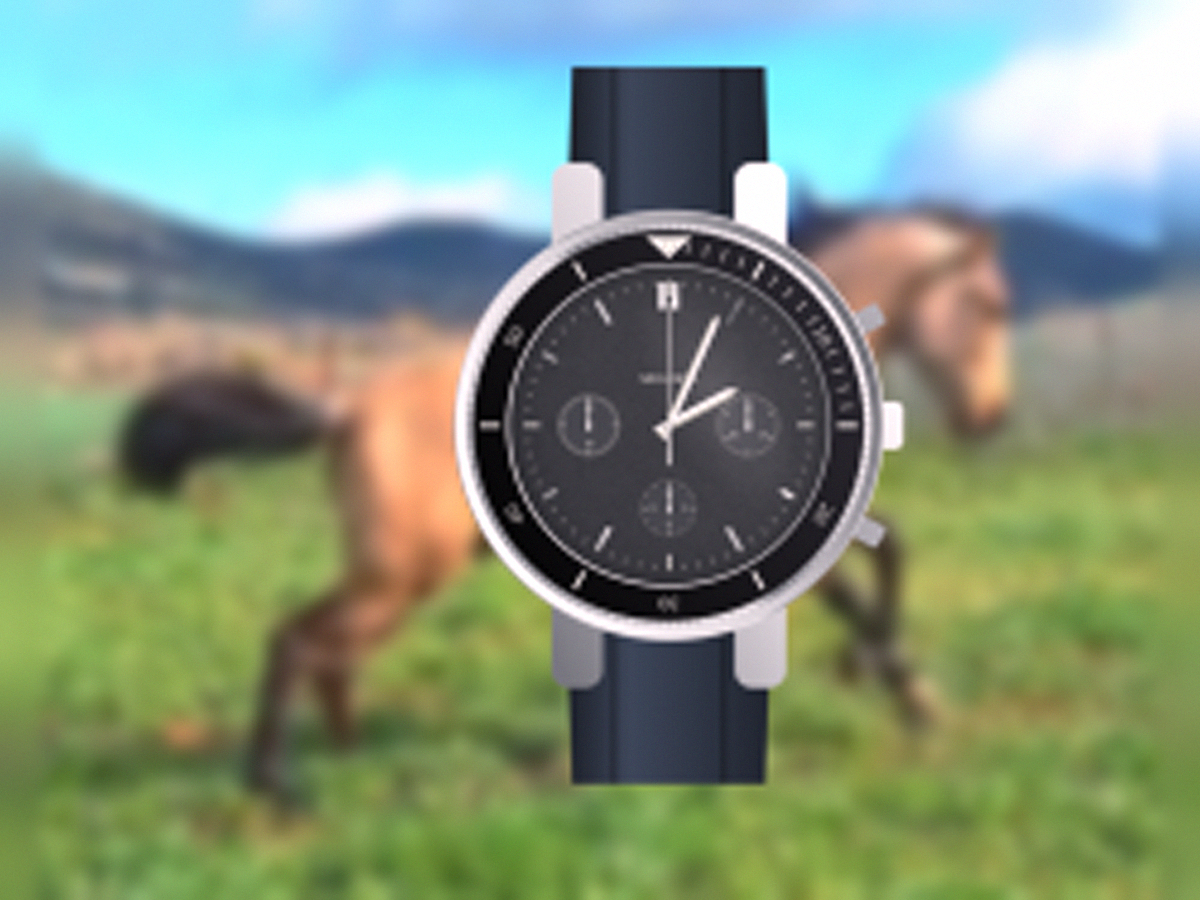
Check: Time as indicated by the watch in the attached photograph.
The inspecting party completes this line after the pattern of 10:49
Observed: 2:04
